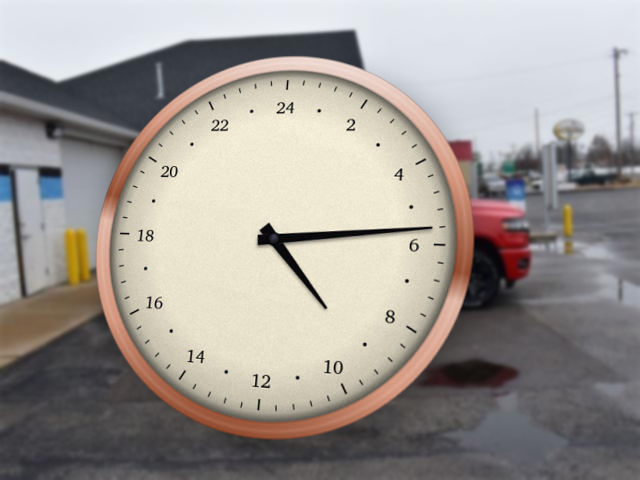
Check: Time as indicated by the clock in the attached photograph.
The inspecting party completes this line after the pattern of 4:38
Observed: 9:14
